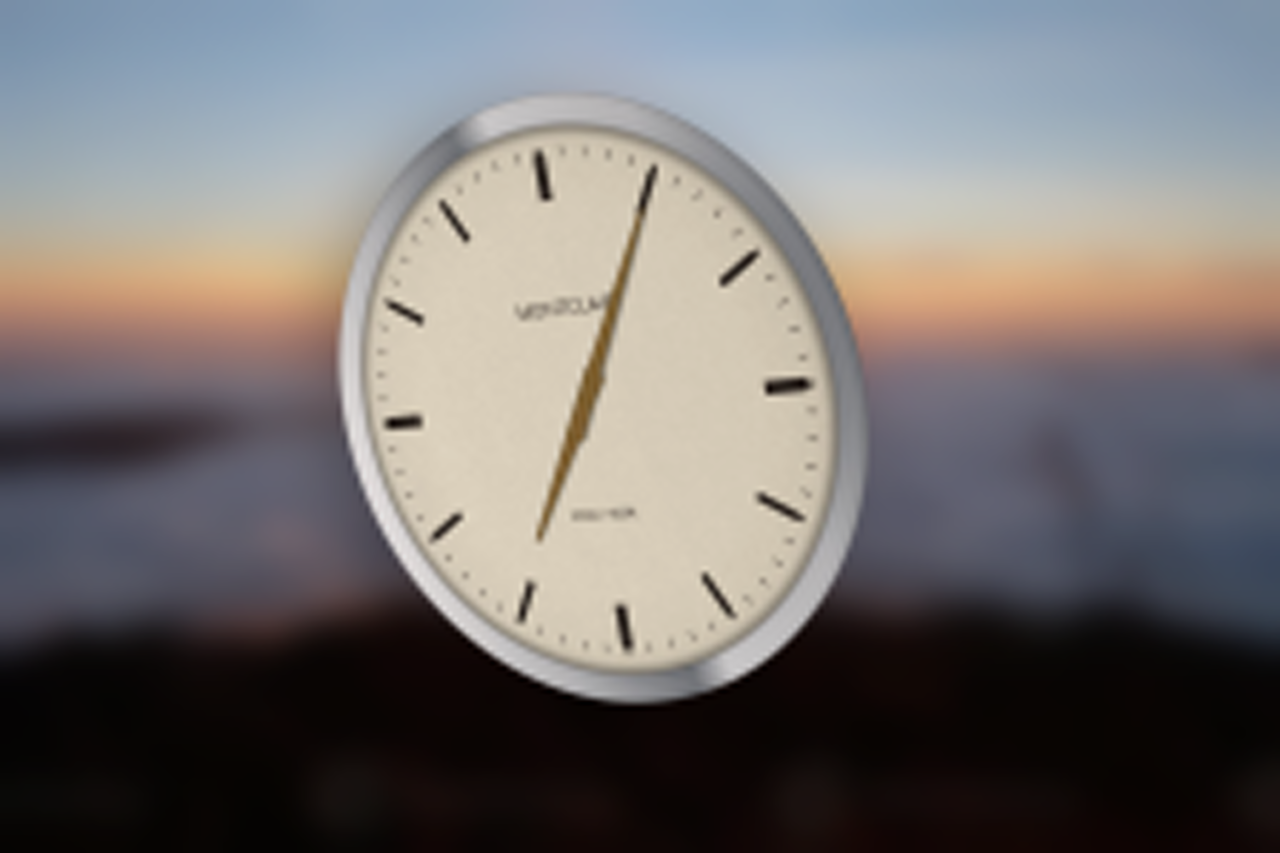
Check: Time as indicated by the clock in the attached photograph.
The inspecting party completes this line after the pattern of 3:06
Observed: 7:05
